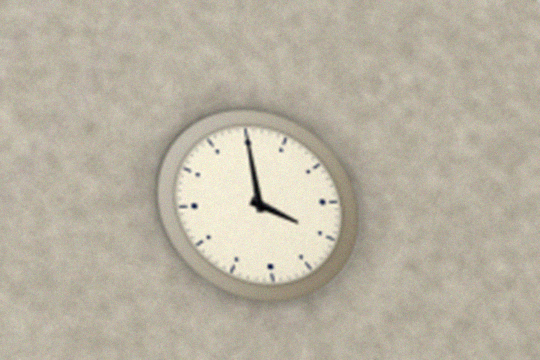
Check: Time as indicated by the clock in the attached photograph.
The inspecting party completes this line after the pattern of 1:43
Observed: 4:00
